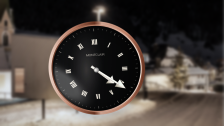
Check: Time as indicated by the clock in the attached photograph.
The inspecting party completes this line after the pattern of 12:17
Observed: 4:21
